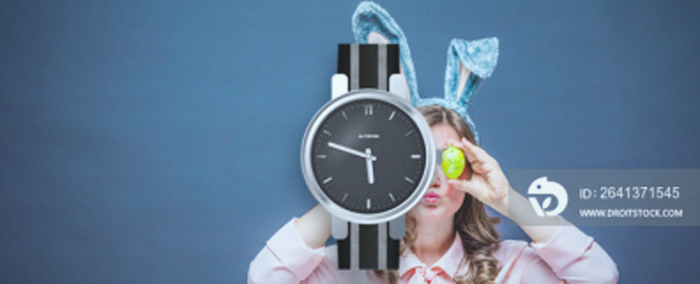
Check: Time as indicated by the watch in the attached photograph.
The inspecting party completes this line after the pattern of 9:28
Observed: 5:48
